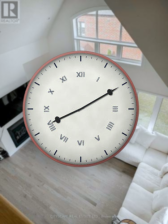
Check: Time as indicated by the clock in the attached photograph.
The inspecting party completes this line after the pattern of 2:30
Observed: 8:10
